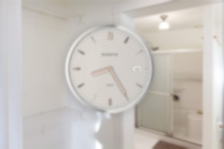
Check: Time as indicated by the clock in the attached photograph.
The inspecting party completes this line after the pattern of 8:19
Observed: 8:25
